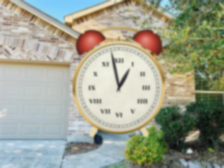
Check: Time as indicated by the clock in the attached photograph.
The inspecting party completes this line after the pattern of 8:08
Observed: 12:58
